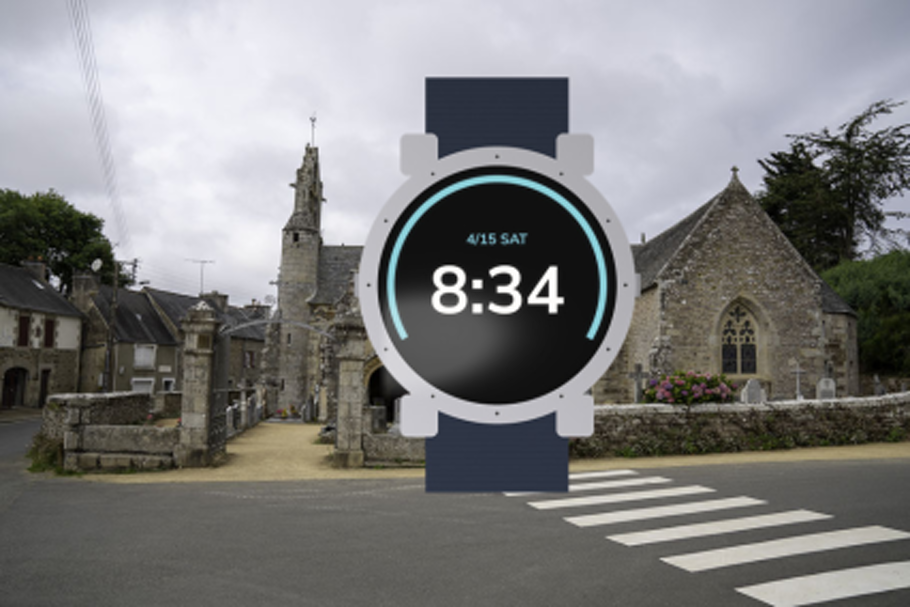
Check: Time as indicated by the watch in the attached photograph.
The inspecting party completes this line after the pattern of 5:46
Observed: 8:34
